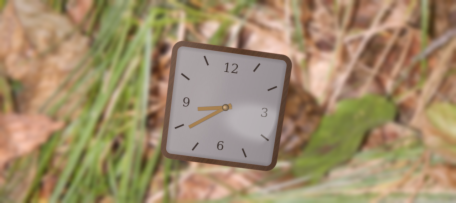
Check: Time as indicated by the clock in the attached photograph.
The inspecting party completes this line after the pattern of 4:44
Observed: 8:39
